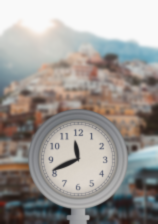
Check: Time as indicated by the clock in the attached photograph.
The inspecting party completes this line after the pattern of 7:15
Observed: 11:41
